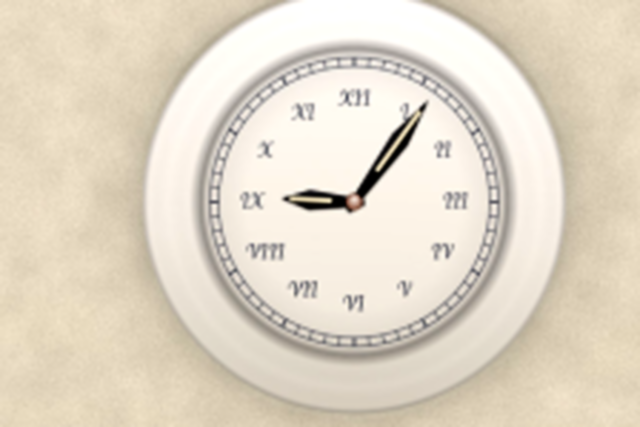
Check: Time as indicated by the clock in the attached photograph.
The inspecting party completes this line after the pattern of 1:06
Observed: 9:06
